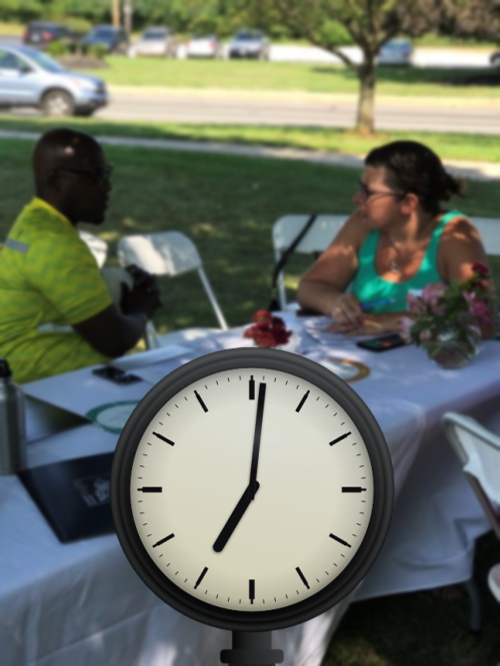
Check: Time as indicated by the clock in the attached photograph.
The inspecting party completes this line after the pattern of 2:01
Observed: 7:01
